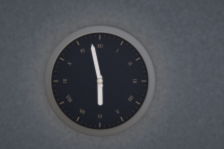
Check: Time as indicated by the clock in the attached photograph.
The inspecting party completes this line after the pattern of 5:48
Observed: 5:58
